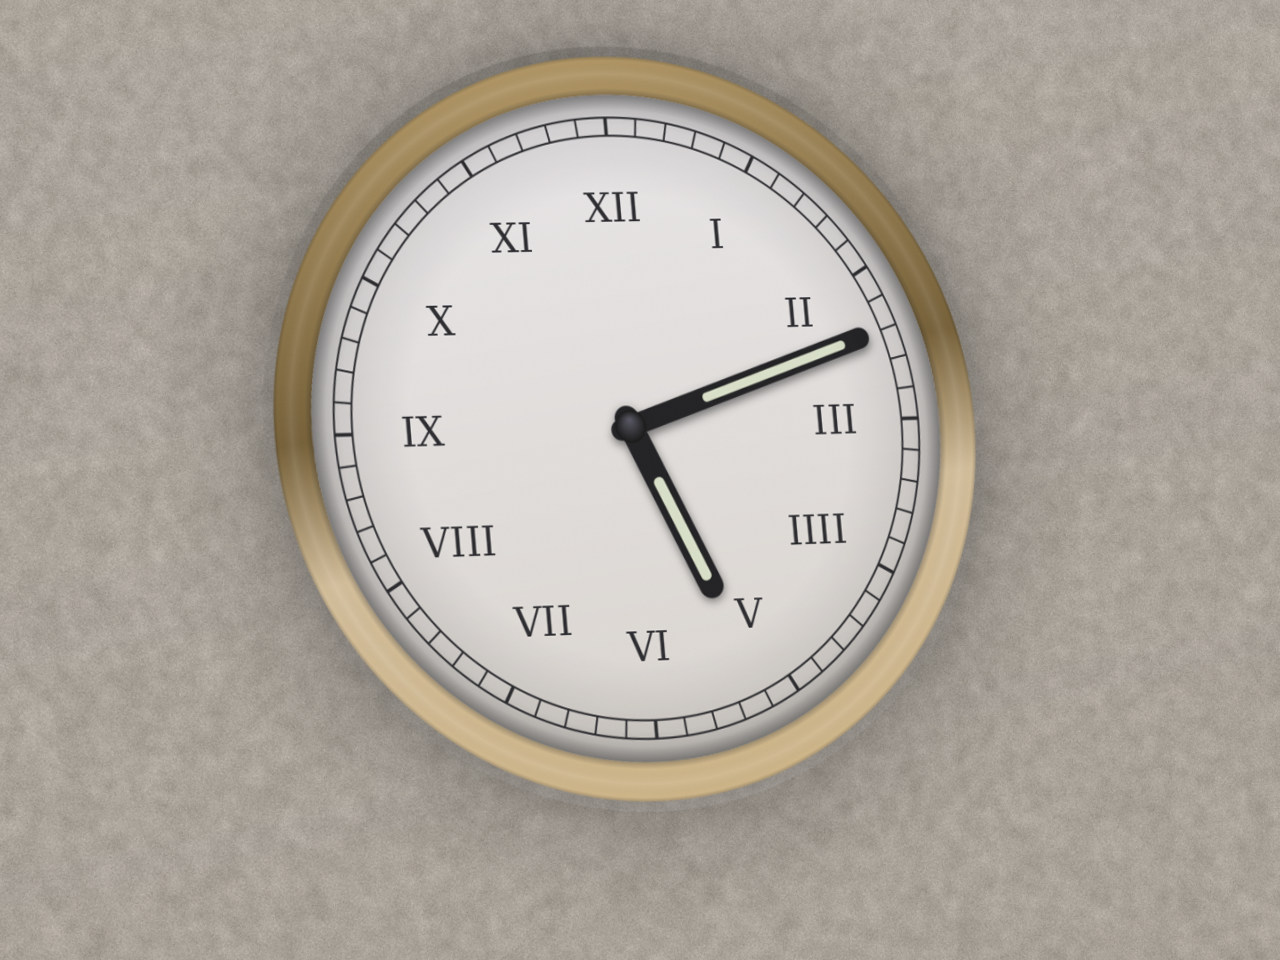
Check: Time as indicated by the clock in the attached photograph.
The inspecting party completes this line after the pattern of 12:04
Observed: 5:12
